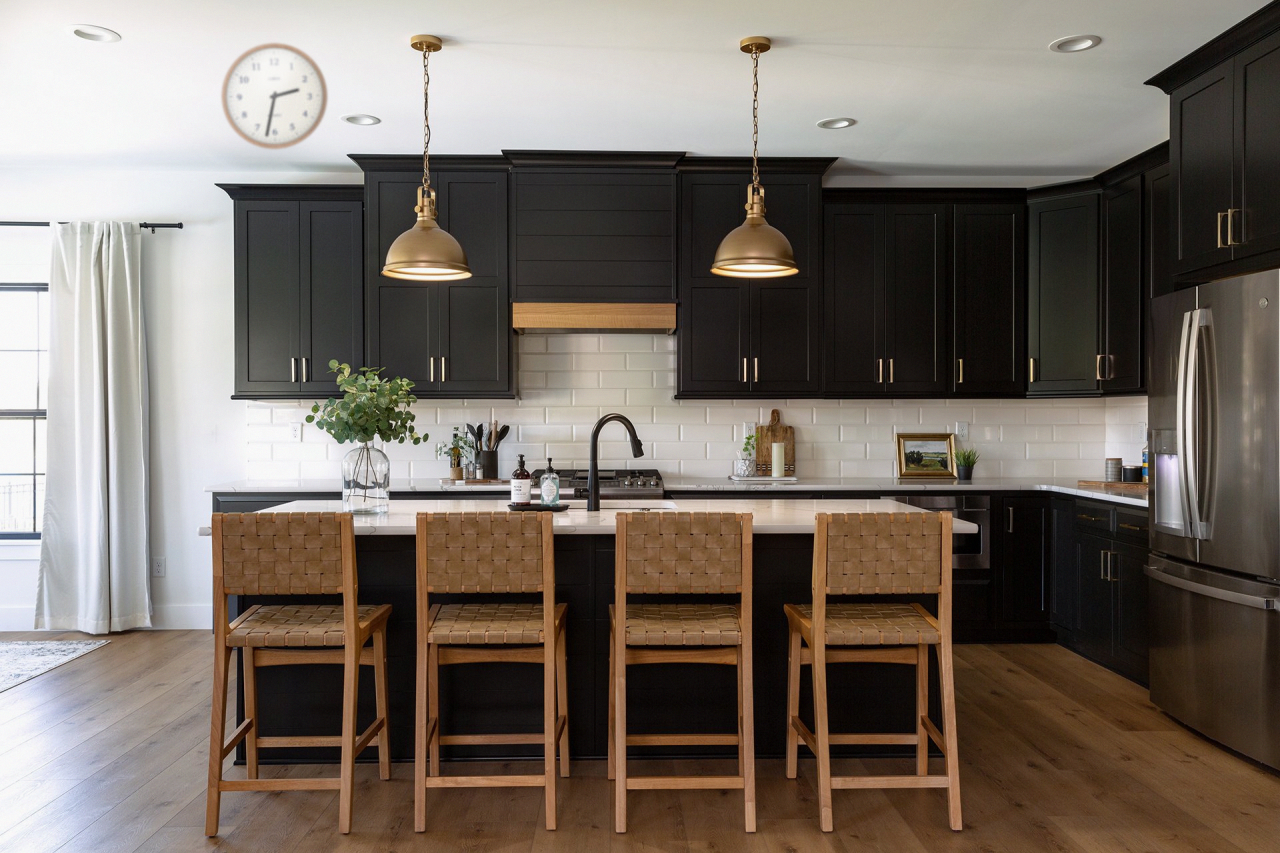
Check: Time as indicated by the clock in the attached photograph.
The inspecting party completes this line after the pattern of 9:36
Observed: 2:32
